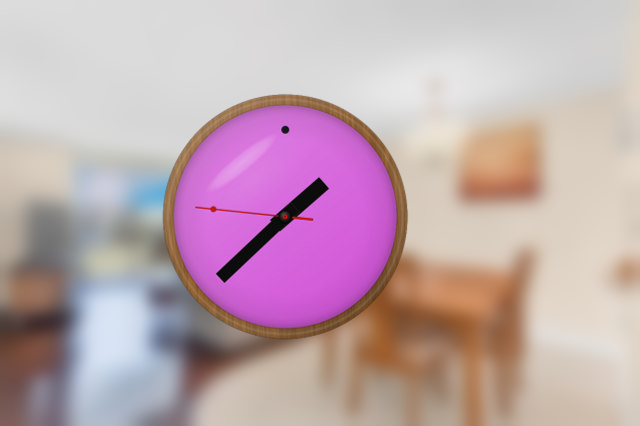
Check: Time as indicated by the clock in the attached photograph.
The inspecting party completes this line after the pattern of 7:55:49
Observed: 1:37:46
